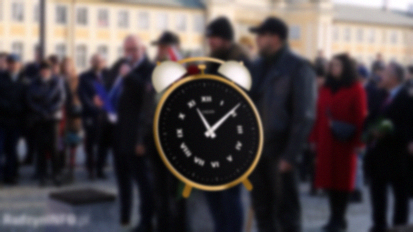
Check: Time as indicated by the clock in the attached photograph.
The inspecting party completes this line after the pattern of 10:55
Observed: 11:09
